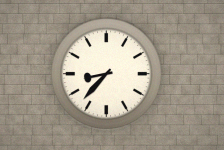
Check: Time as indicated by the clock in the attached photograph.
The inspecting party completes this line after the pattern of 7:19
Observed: 8:37
